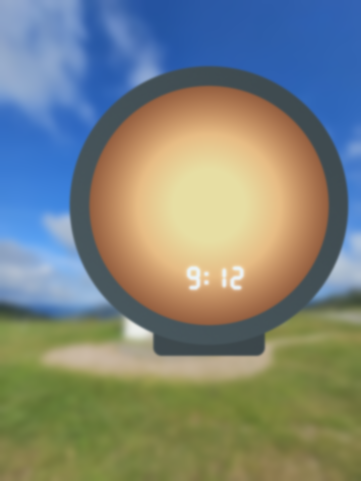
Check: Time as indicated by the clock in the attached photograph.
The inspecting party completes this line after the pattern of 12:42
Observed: 9:12
